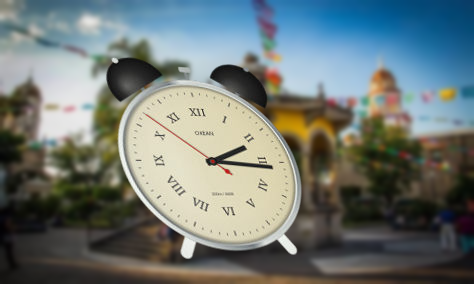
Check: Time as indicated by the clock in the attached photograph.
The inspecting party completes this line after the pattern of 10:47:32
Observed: 2:15:52
